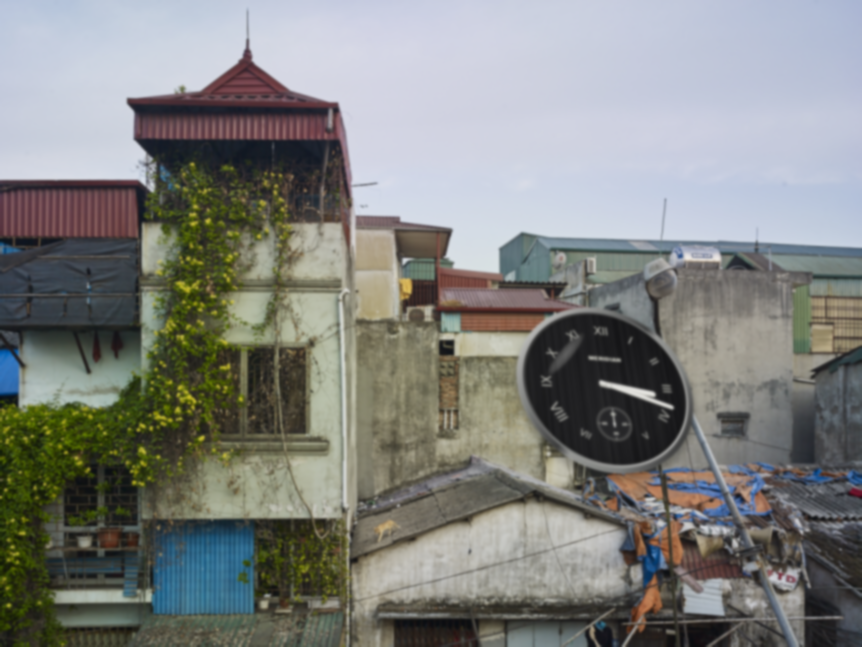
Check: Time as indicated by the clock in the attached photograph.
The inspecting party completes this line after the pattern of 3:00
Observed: 3:18
